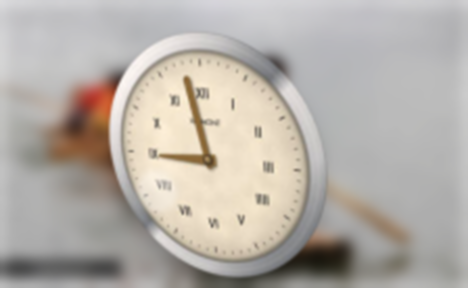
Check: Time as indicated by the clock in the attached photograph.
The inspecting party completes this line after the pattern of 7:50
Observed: 8:58
